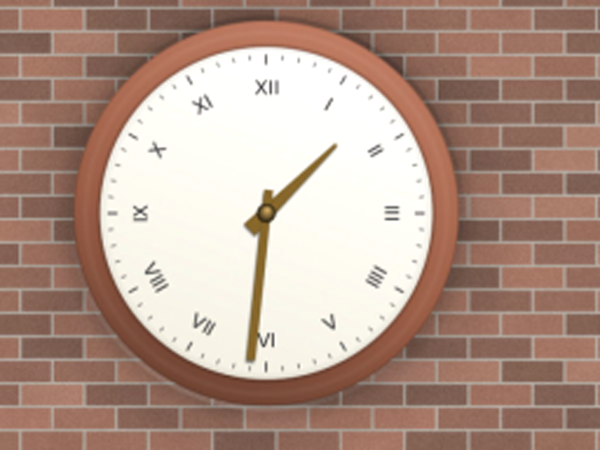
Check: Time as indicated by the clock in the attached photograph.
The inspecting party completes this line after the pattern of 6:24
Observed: 1:31
